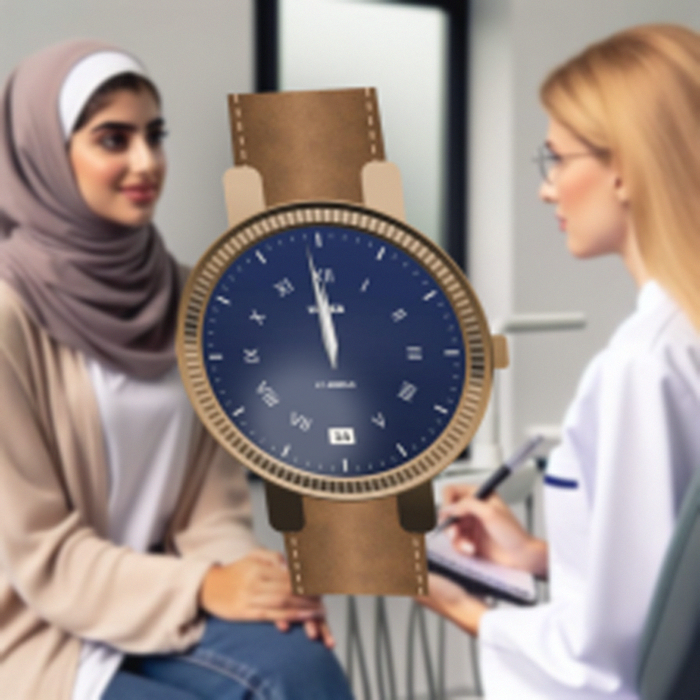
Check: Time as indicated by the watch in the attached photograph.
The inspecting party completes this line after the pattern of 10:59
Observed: 11:59
